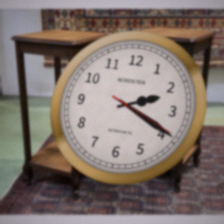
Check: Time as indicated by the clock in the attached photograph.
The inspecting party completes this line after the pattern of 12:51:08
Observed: 2:19:19
